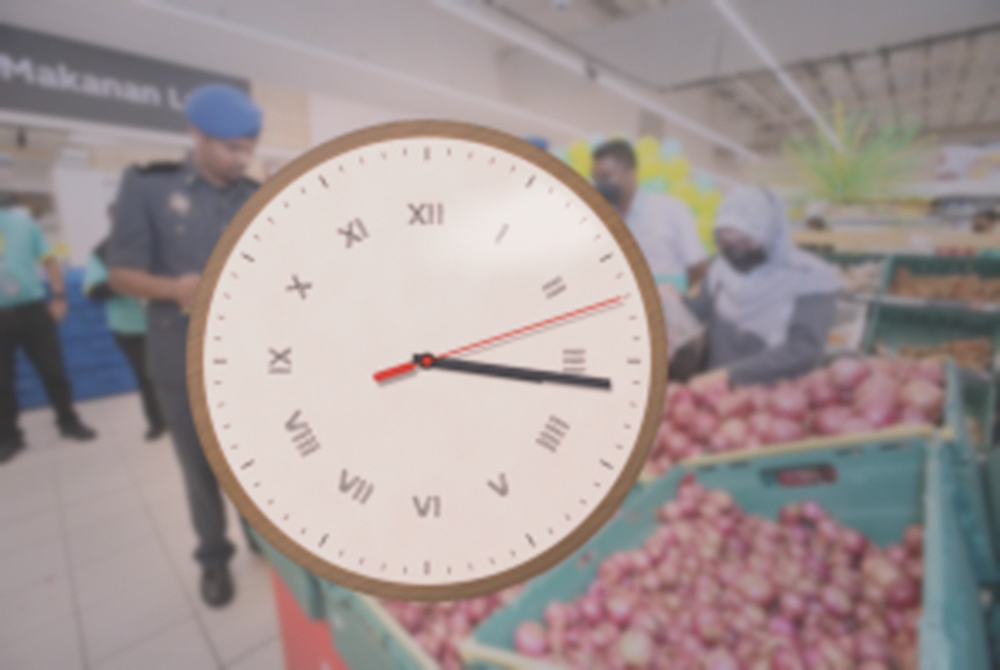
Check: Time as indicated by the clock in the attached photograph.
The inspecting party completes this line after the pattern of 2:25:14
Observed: 3:16:12
